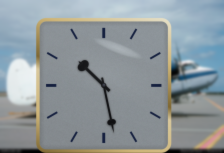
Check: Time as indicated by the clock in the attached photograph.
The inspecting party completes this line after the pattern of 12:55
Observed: 10:28
